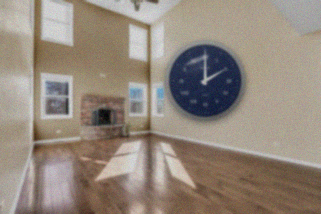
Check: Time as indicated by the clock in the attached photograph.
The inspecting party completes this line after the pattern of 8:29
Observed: 2:00
